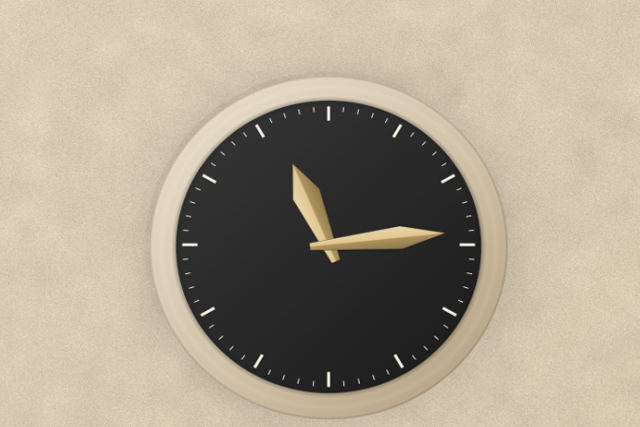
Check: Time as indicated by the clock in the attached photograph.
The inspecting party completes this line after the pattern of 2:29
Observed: 11:14
